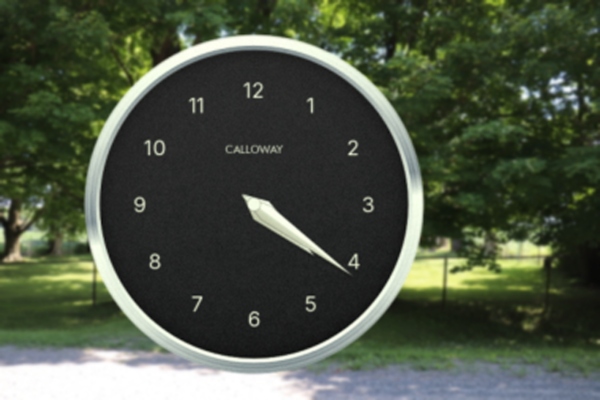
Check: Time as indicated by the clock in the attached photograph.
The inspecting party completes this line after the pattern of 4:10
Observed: 4:21
